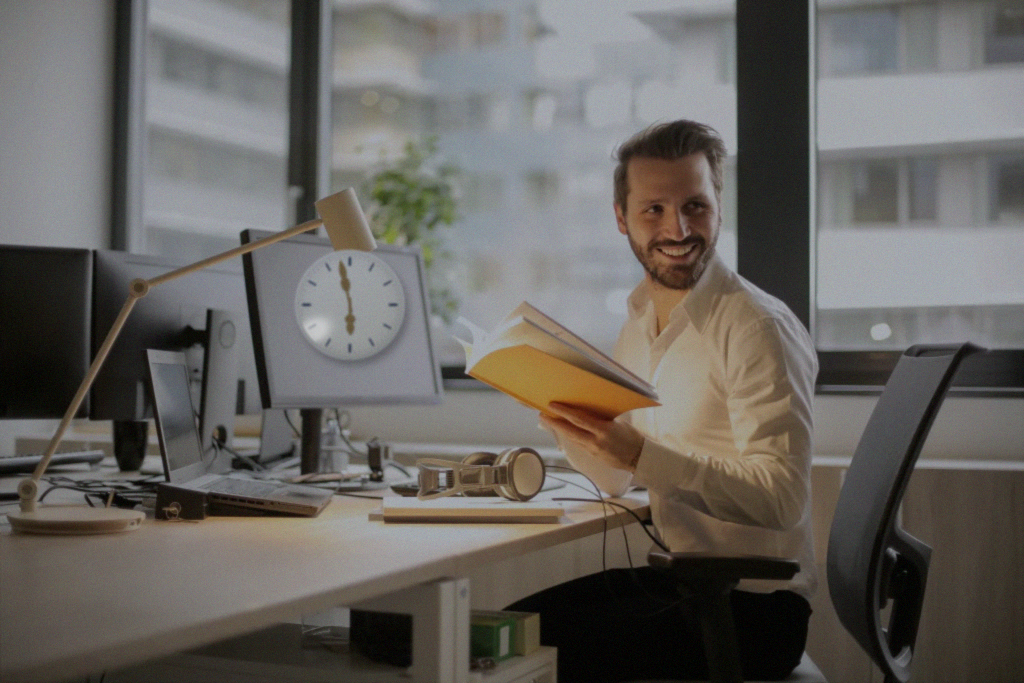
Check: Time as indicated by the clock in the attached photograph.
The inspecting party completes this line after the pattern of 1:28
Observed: 5:58
